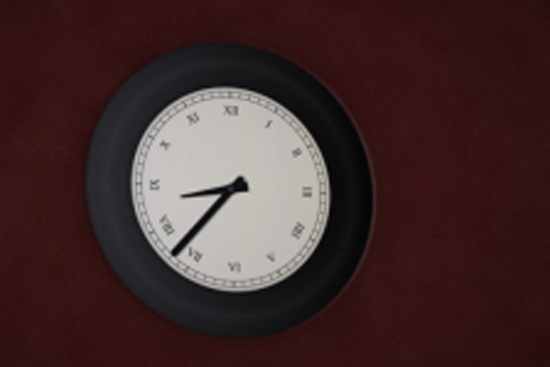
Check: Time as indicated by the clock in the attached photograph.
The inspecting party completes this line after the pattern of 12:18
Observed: 8:37
